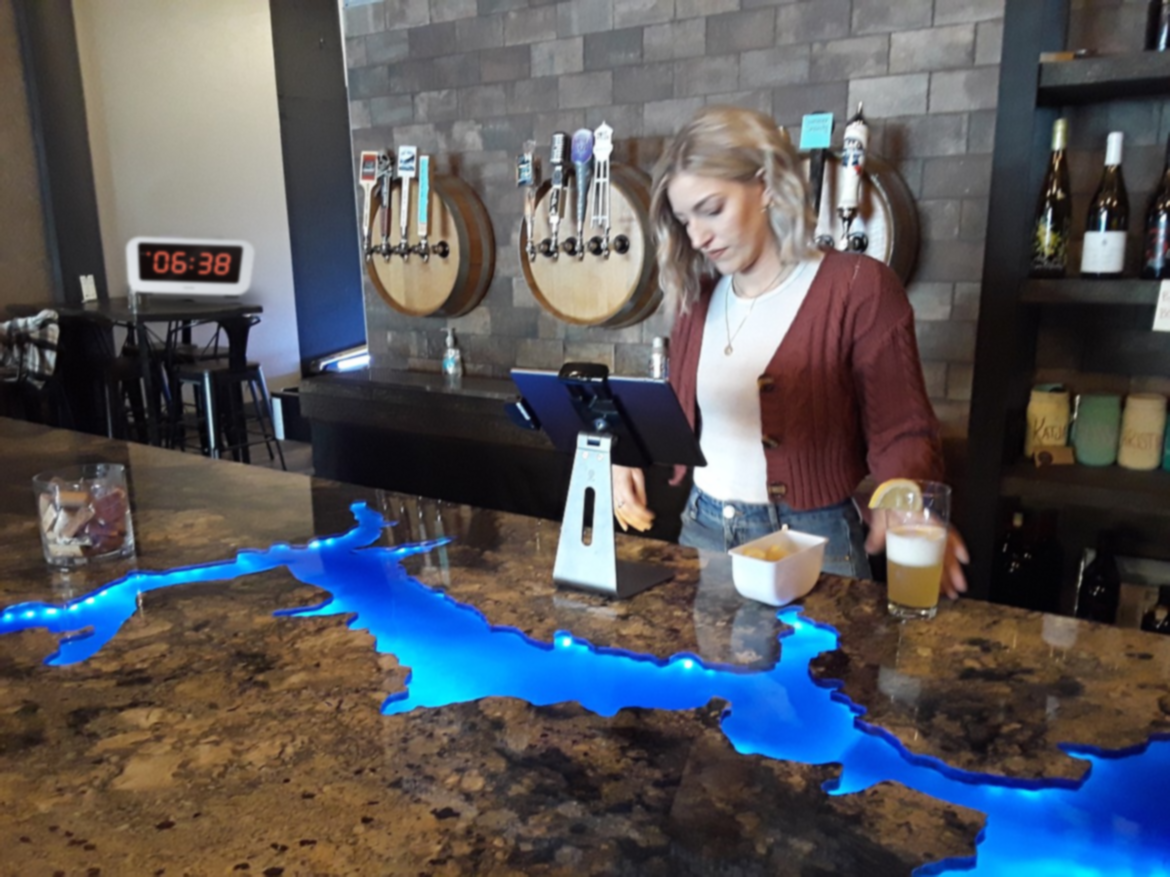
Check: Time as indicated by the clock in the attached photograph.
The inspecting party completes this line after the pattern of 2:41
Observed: 6:38
